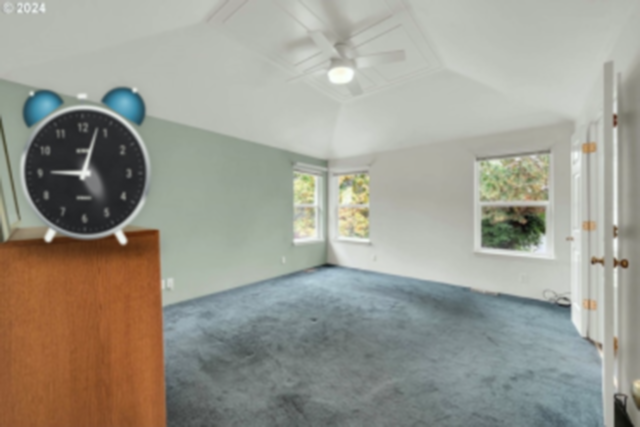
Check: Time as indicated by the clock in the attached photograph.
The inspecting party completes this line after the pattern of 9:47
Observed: 9:03
